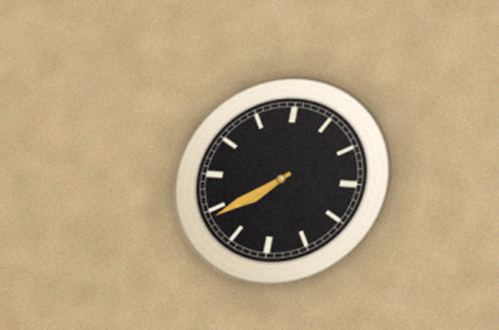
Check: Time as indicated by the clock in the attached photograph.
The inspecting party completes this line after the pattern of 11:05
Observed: 7:39
